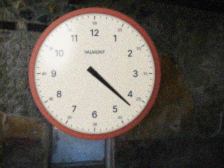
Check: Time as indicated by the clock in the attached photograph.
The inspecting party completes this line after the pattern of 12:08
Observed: 4:22
